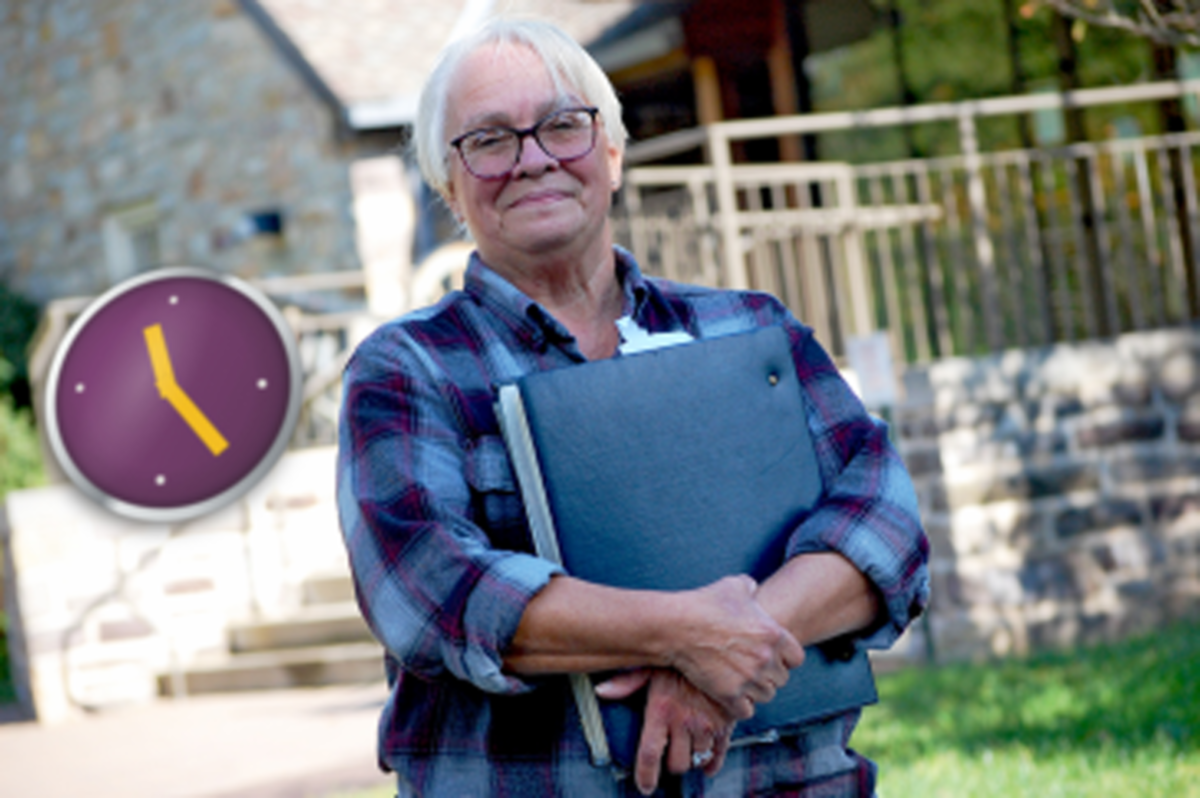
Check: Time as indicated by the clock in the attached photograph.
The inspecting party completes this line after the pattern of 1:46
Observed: 11:23
